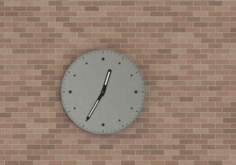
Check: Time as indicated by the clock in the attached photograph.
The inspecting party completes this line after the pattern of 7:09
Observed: 12:35
